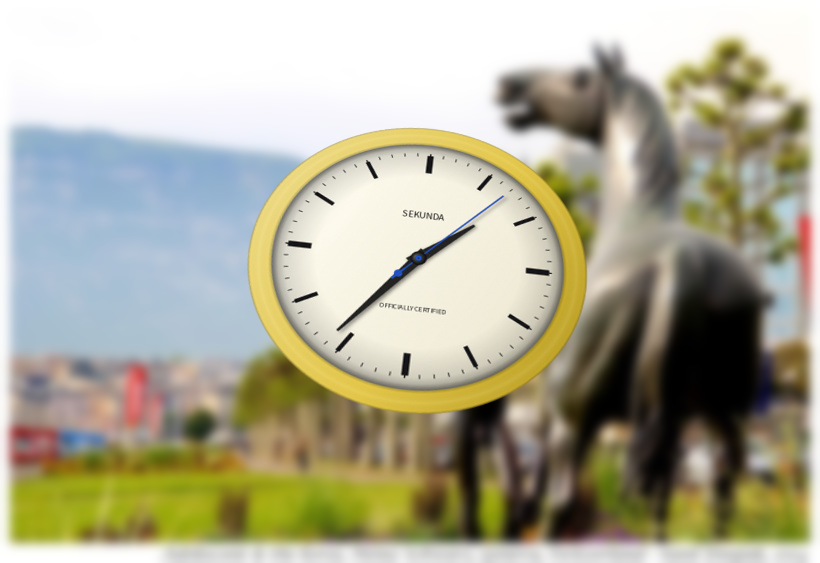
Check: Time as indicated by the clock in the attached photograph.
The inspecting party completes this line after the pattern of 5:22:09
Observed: 1:36:07
